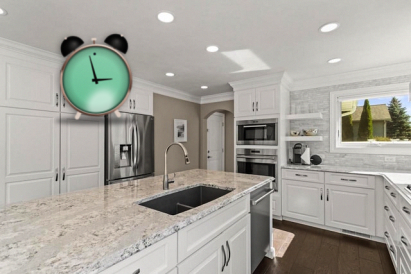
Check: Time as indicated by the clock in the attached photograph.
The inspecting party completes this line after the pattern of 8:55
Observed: 2:58
